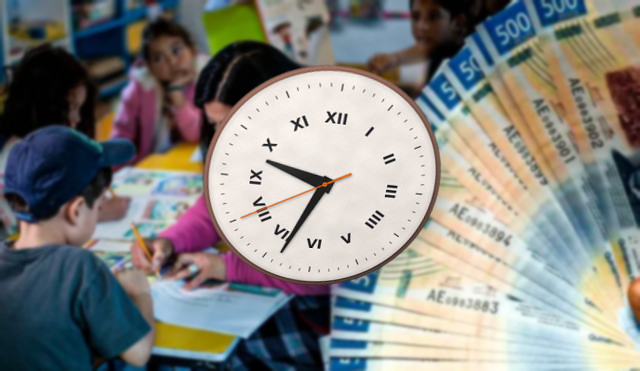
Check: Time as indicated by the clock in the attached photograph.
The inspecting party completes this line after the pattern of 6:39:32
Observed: 9:33:40
